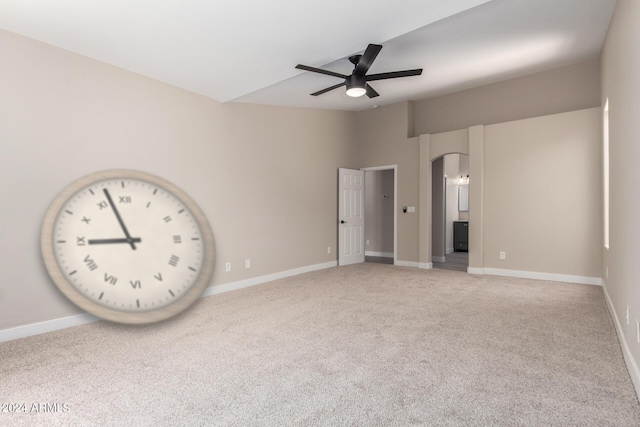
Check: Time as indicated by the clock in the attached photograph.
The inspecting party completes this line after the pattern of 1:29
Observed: 8:57
